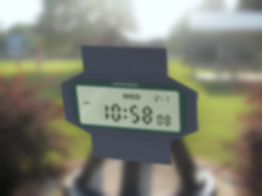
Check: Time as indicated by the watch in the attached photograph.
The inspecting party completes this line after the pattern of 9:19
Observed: 10:58
